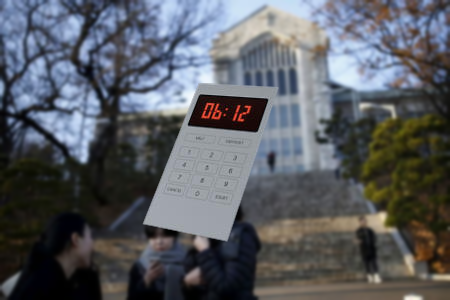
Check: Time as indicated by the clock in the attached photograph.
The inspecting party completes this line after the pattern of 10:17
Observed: 6:12
